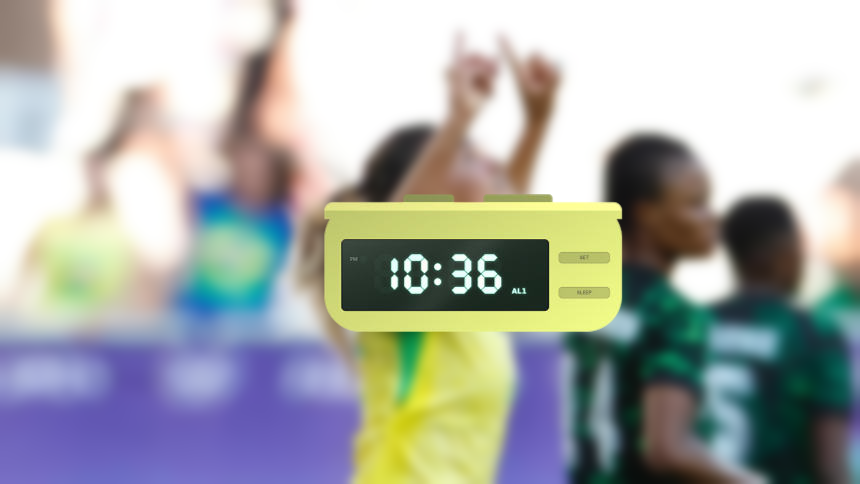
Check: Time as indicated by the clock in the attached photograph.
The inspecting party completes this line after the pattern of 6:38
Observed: 10:36
